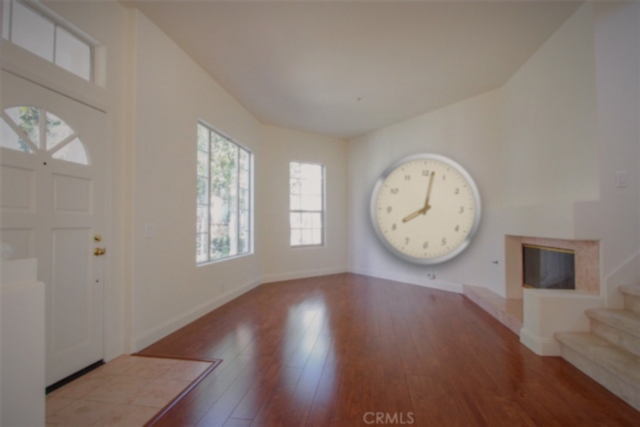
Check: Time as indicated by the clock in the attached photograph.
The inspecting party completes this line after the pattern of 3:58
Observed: 8:02
